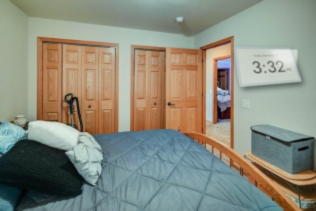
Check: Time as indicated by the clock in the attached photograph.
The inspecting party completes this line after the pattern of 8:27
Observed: 3:32
